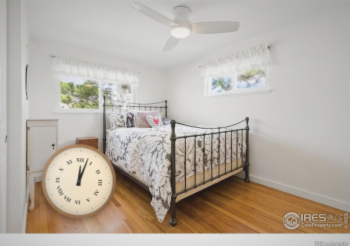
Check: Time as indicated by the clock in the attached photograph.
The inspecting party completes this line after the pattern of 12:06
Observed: 12:03
